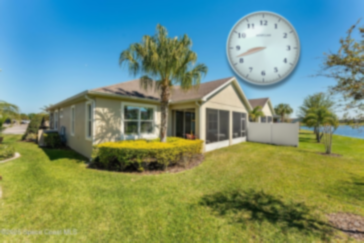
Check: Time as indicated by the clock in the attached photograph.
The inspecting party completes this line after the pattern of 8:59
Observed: 8:42
